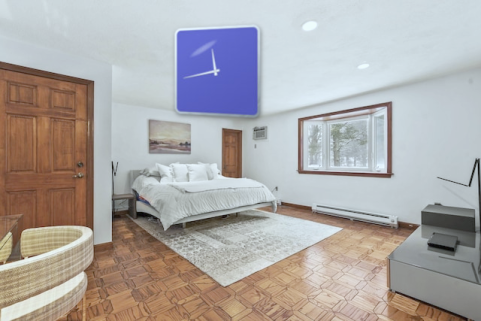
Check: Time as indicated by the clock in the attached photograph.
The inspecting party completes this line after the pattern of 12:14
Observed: 11:43
